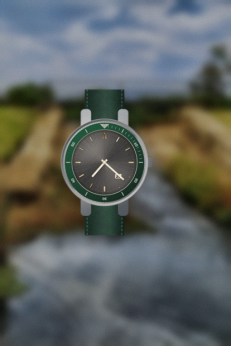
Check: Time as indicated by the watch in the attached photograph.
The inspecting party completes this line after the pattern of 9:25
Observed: 7:22
